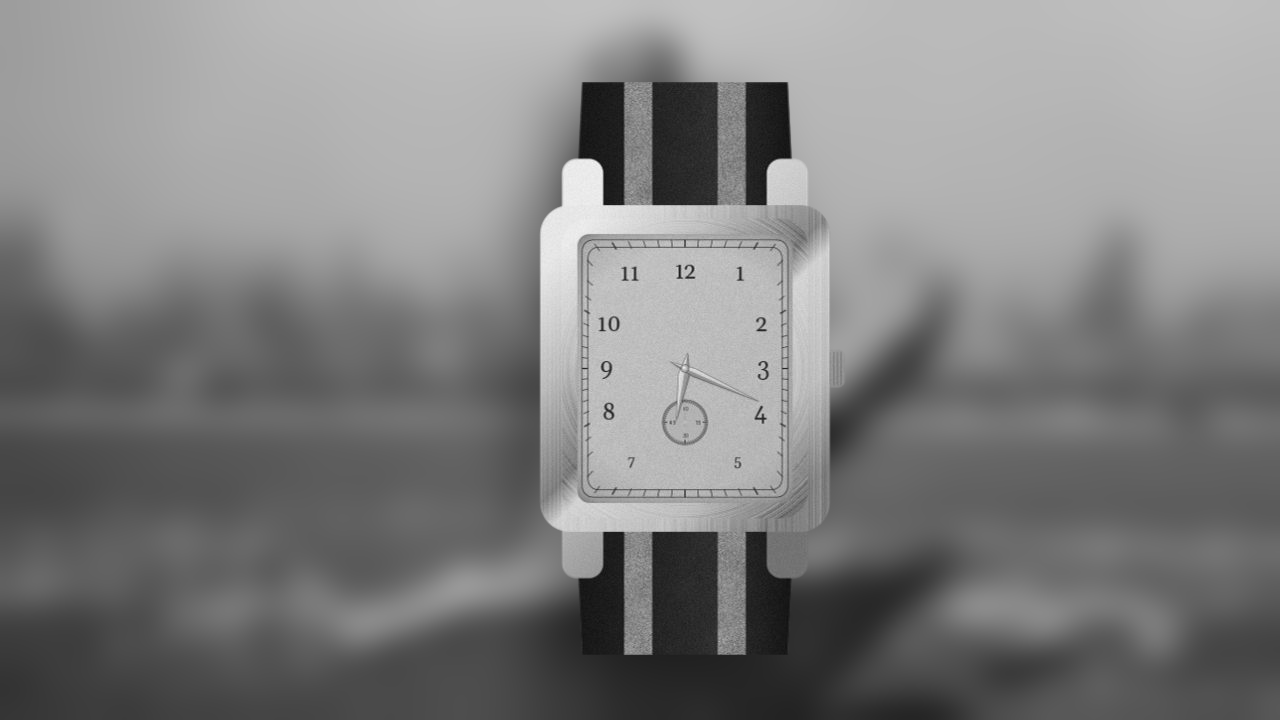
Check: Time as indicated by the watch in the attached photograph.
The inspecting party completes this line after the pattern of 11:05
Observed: 6:19
